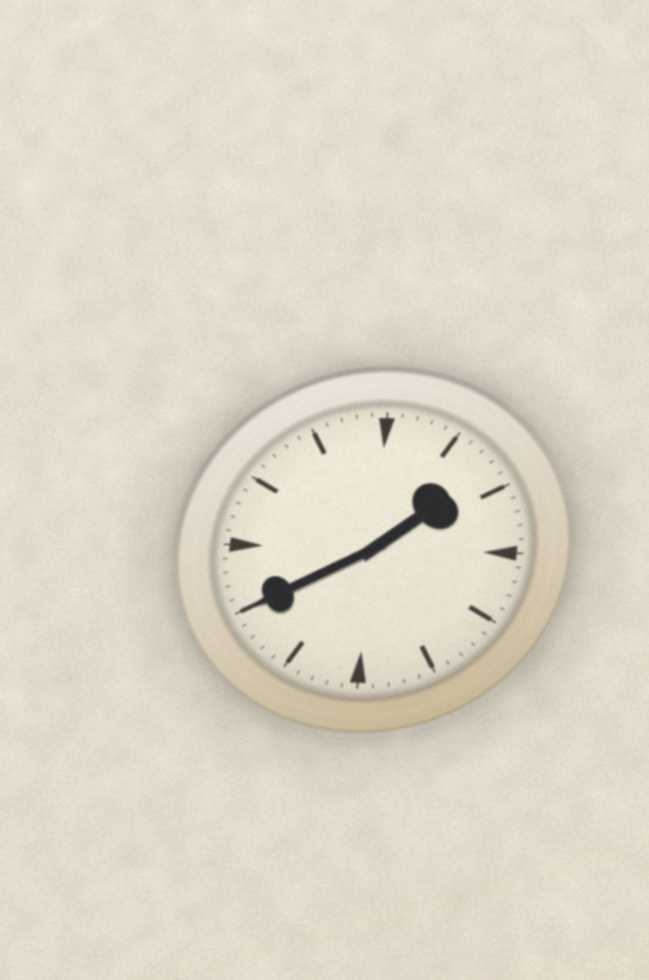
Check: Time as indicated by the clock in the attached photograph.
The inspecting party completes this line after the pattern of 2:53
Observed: 1:40
